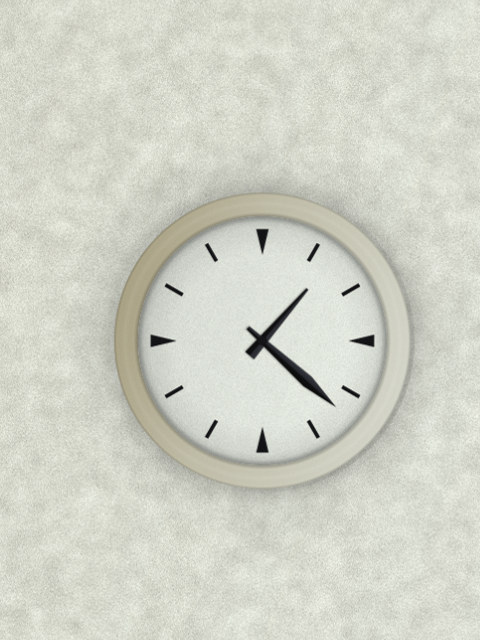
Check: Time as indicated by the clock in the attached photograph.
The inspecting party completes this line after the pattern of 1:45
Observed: 1:22
